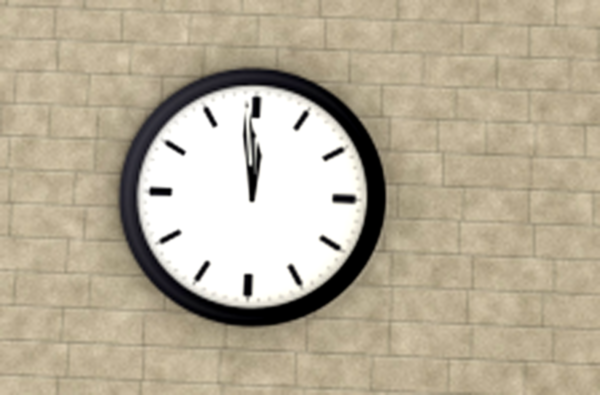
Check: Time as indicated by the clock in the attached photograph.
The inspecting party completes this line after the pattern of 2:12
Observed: 11:59
